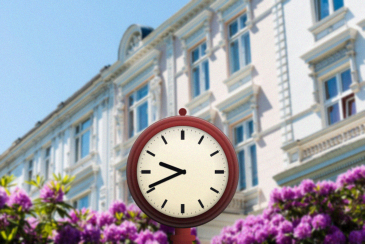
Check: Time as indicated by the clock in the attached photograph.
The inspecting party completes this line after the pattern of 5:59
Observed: 9:41
